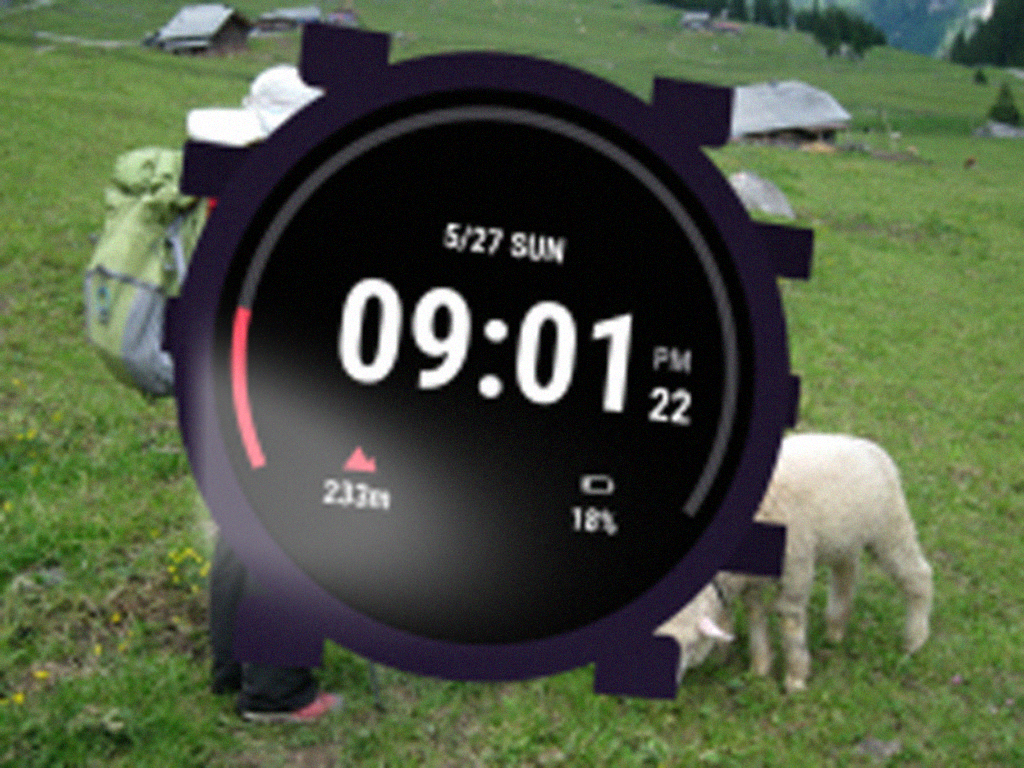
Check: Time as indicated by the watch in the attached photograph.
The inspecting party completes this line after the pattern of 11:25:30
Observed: 9:01:22
